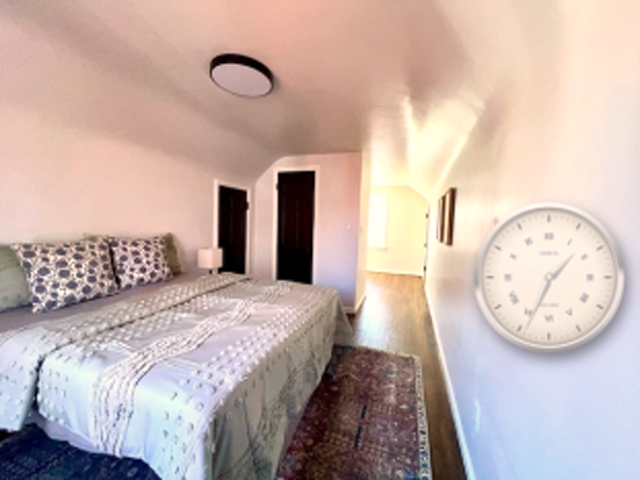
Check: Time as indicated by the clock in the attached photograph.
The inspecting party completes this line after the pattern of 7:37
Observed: 1:34
